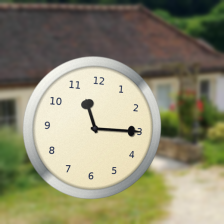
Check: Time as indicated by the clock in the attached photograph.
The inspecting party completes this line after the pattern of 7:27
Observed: 11:15
